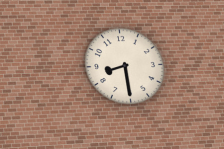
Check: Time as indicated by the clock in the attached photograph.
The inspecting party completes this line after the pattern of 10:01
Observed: 8:30
